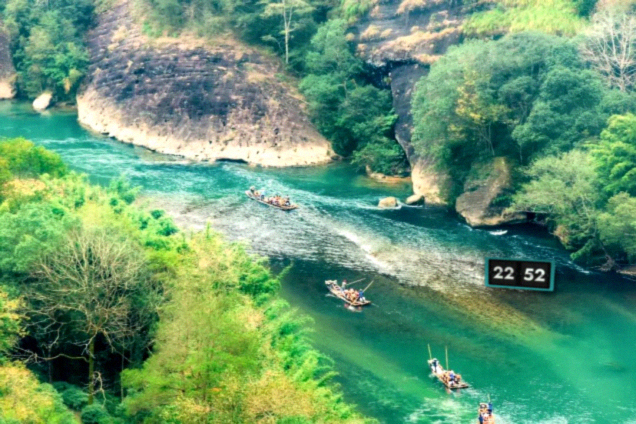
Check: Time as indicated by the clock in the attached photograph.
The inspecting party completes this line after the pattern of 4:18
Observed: 22:52
